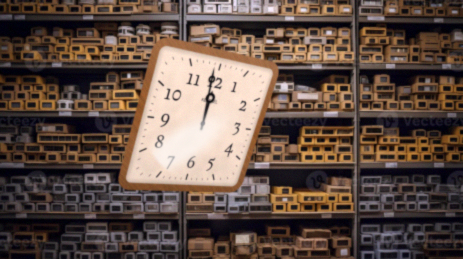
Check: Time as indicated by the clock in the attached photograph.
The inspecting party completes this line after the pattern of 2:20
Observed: 11:59
